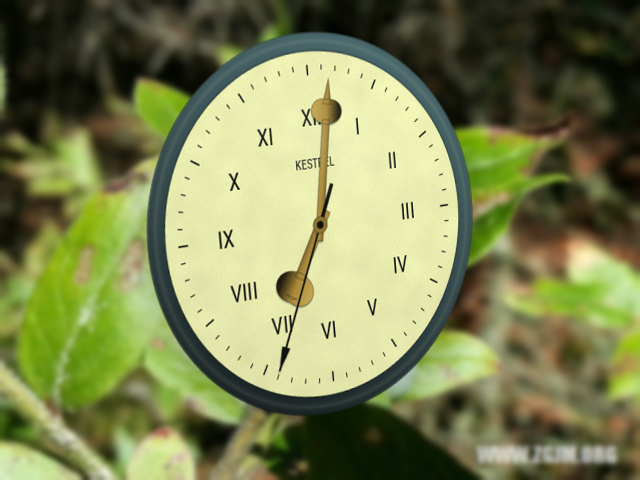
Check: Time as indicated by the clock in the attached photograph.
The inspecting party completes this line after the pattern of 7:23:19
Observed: 7:01:34
